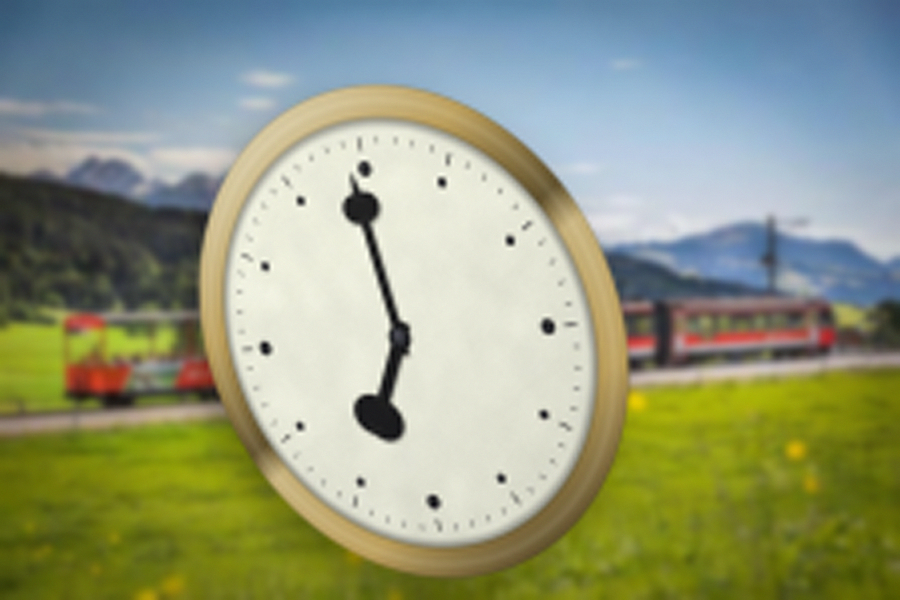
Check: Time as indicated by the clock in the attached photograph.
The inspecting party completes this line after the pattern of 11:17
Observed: 6:59
